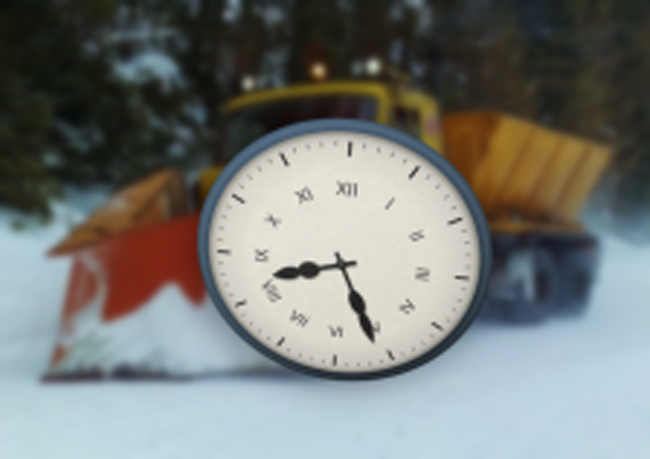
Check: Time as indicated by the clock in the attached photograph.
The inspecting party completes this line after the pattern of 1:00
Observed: 8:26
